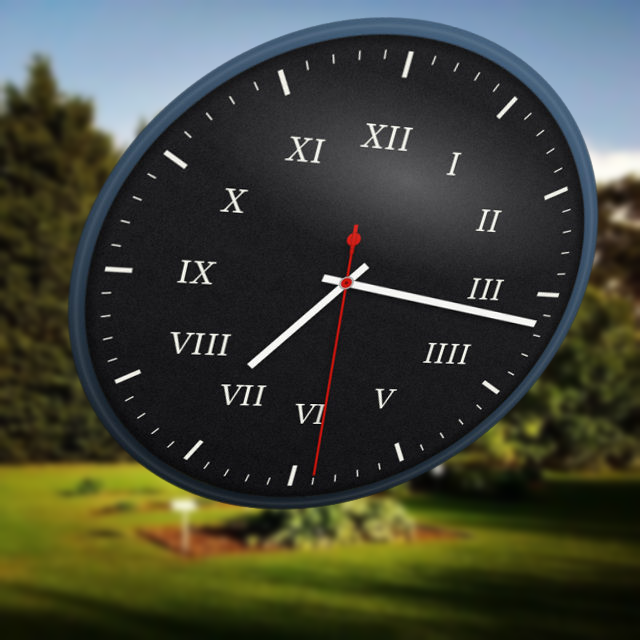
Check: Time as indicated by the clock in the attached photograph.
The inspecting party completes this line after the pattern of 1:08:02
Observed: 7:16:29
